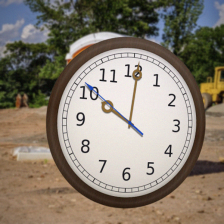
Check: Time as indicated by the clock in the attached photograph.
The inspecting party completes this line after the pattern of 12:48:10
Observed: 10:00:51
